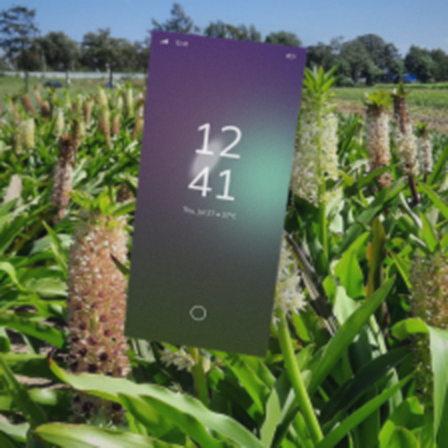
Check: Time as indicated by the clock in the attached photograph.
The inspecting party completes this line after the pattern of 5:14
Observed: 12:41
